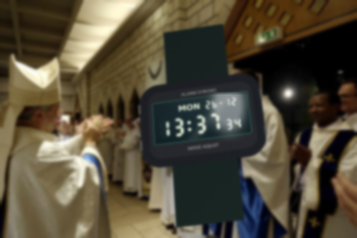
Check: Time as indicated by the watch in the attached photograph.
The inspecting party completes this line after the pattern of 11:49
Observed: 13:37
